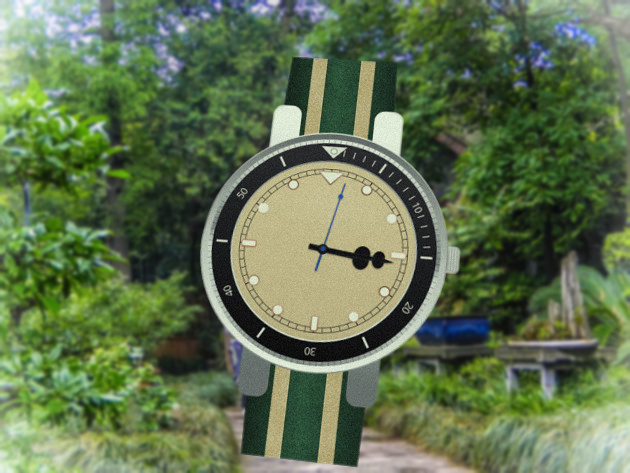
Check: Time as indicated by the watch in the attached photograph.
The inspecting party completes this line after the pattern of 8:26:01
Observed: 3:16:02
